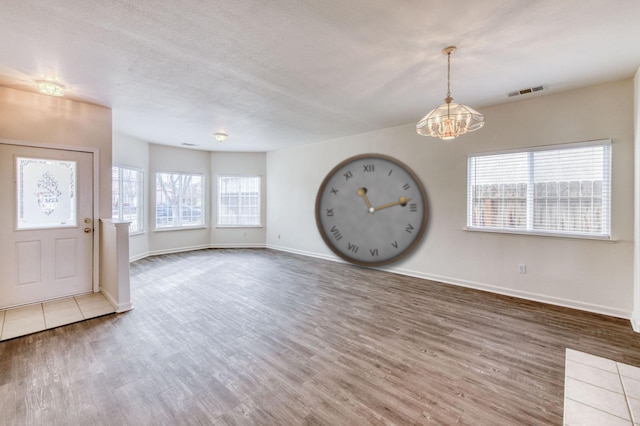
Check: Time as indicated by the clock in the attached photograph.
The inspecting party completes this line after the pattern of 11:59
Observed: 11:13
